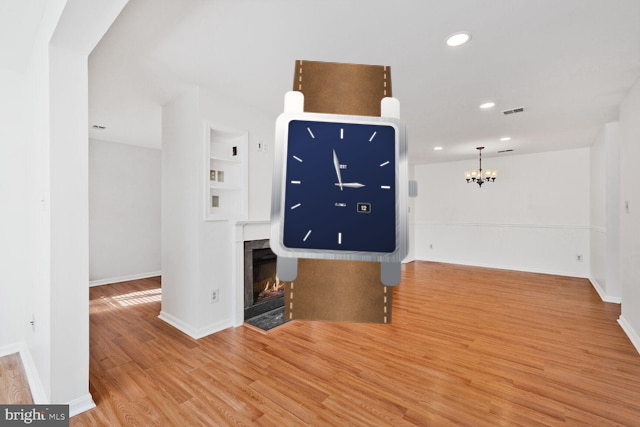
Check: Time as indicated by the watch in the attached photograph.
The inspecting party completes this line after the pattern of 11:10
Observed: 2:58
